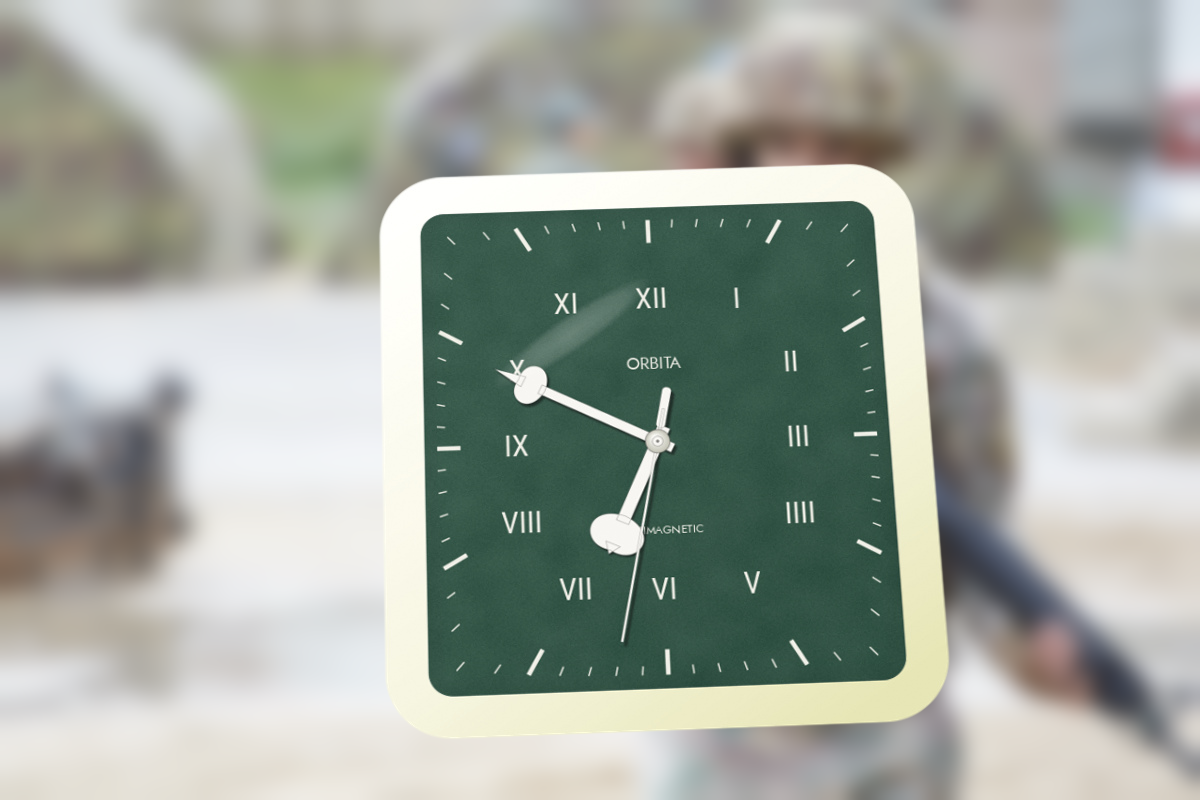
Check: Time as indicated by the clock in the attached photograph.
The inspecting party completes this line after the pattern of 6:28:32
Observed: 6:49:32
